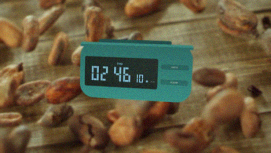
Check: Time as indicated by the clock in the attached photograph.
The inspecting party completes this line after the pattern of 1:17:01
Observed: 2:46:10
